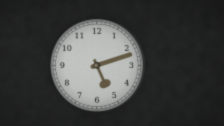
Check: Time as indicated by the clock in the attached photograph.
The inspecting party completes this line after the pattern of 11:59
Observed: 5:12
